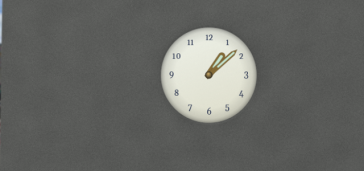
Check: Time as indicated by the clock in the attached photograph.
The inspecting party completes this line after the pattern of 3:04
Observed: 1:08
